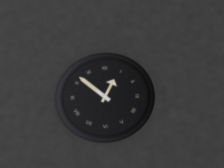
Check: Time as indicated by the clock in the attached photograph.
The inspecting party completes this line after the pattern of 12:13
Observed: 12:52
